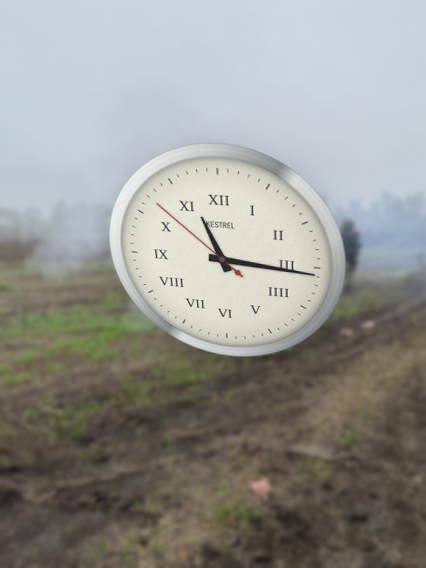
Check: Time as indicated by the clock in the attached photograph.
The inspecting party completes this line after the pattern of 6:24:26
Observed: 11:15:52
